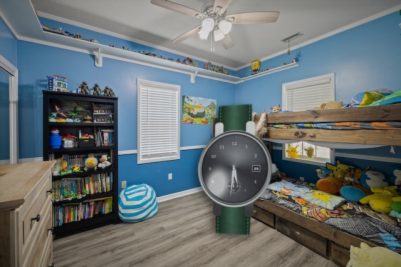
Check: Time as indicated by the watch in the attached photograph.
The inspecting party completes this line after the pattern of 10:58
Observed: 5:31
